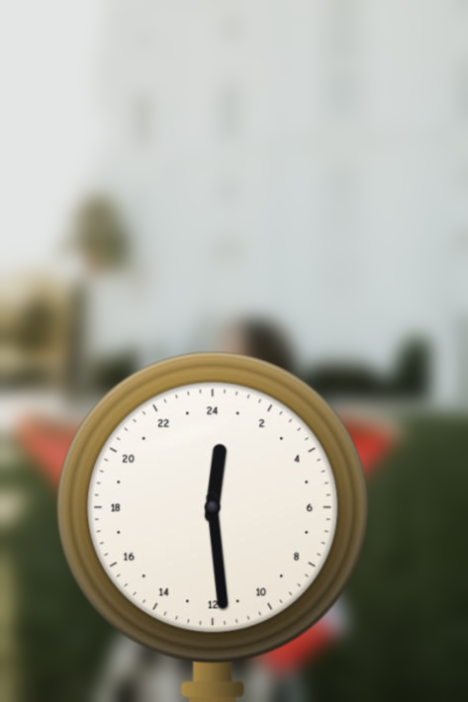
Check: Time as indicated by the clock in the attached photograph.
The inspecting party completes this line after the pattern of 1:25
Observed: 0:29
